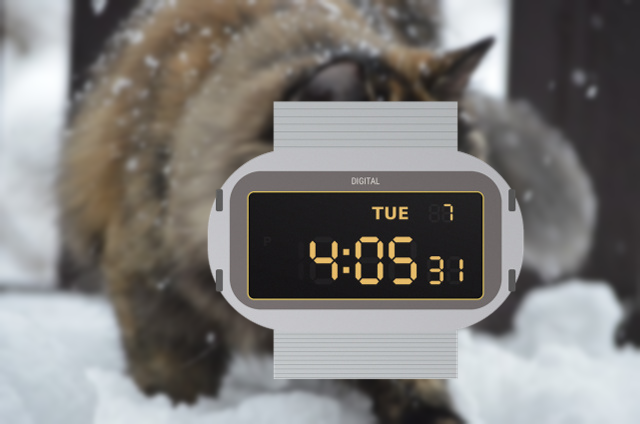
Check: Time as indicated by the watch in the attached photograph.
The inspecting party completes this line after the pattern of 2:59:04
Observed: 4:05:31
